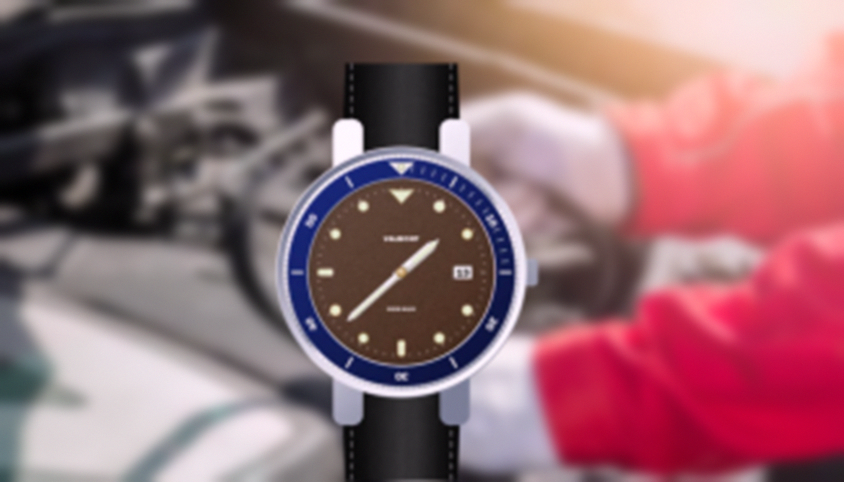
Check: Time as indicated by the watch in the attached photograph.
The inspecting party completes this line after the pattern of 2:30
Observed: 1:38
